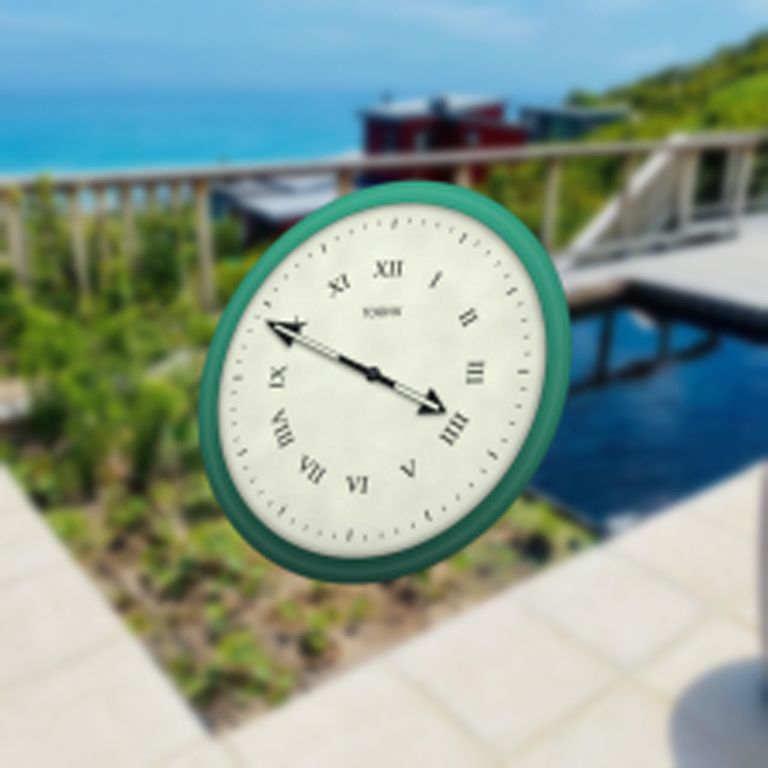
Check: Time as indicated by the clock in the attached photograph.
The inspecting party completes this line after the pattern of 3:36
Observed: 3:49
